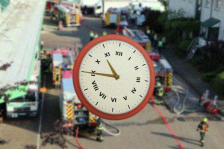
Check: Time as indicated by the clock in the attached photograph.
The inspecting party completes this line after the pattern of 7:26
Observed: 10:45
